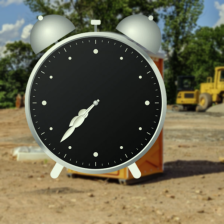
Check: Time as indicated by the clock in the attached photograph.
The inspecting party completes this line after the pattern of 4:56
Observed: 7:37
